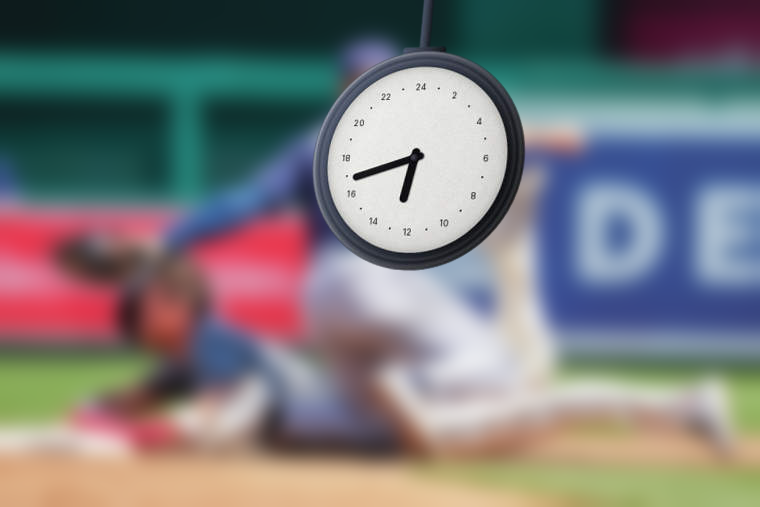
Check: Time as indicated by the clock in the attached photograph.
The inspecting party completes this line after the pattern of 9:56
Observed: 12:42
